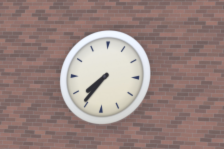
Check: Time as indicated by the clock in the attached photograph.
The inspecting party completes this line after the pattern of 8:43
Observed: 7:36
